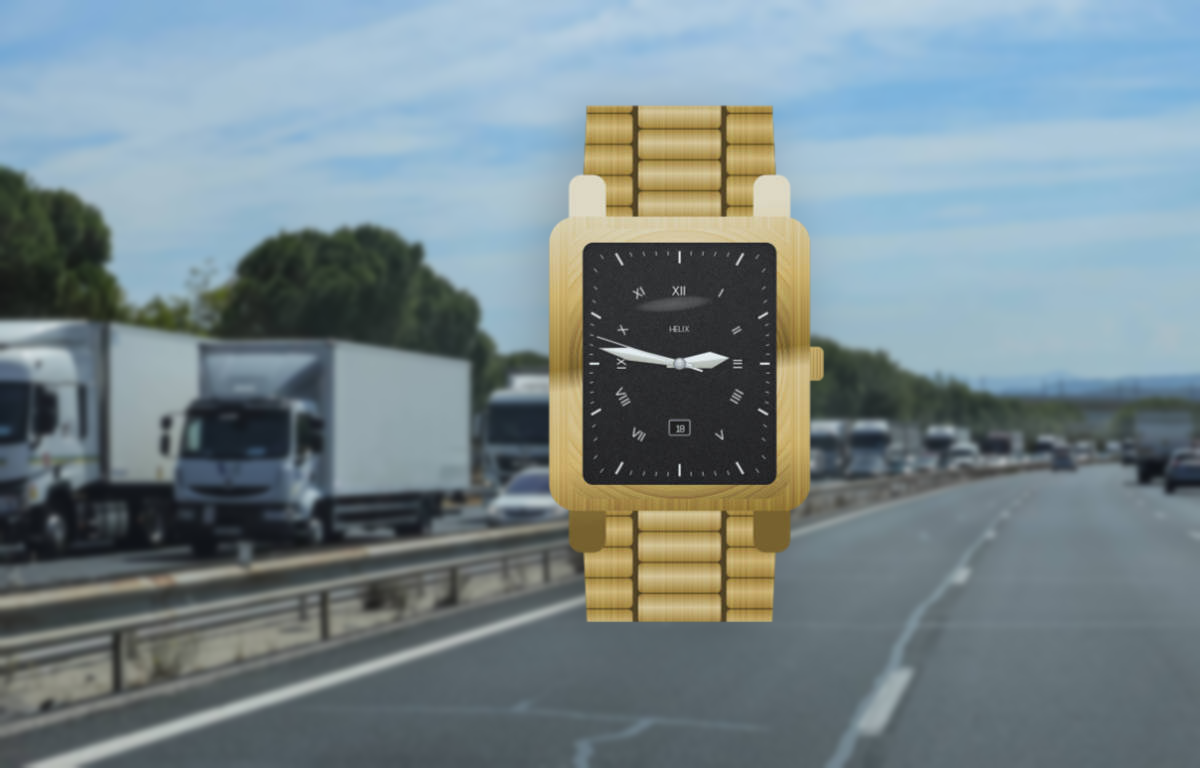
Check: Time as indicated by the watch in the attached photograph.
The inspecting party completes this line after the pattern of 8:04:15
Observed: 2:46:48
